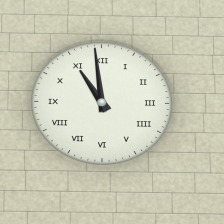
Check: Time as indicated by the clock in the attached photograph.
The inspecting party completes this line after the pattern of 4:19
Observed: 10:59
